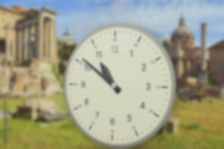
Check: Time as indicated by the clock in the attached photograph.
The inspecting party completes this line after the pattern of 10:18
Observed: 10:51
